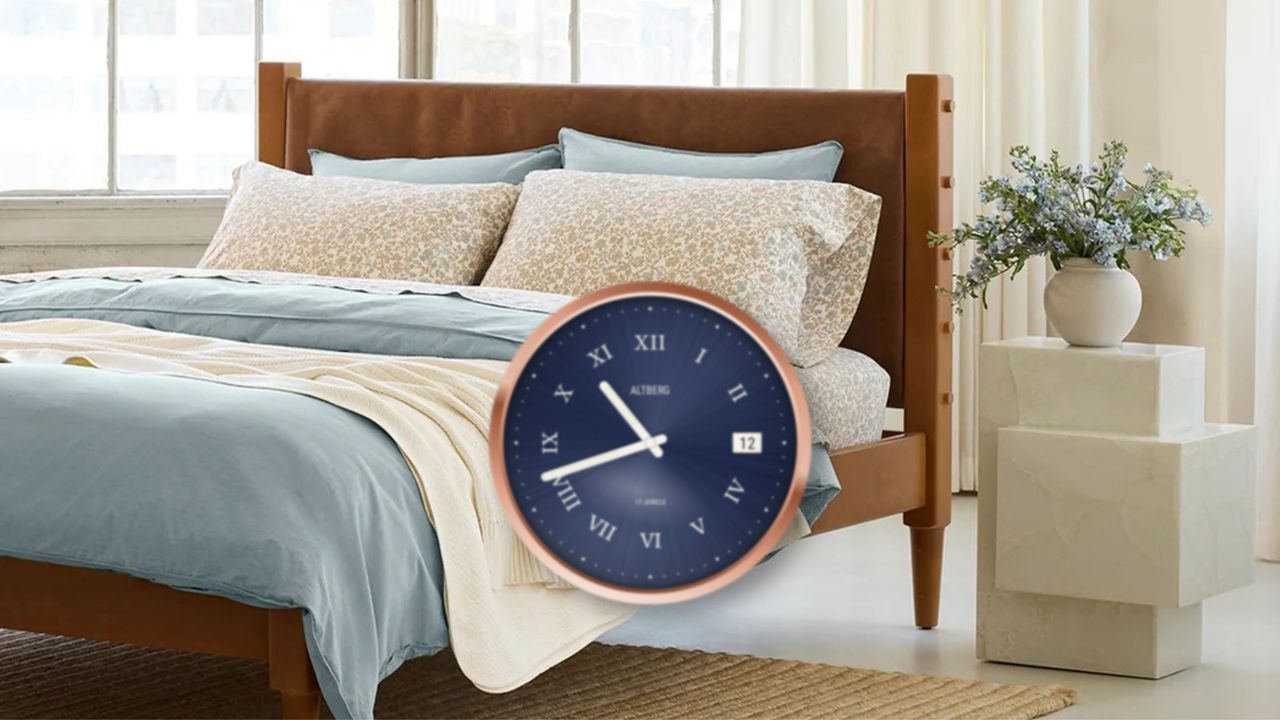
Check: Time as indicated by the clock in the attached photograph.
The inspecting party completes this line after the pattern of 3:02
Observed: 10:42
